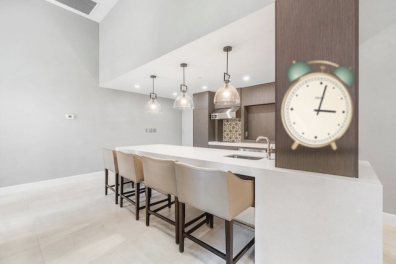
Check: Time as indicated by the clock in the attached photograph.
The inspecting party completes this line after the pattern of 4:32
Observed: 3:02
